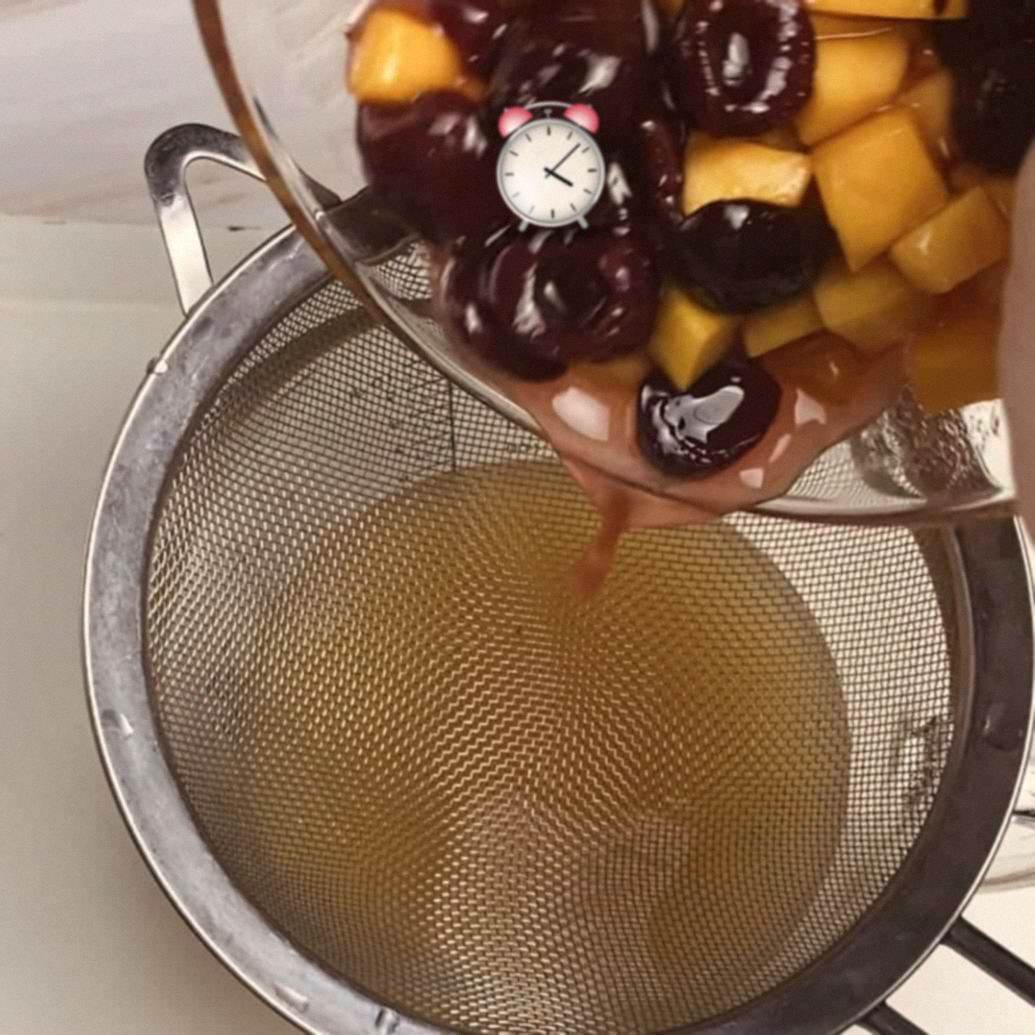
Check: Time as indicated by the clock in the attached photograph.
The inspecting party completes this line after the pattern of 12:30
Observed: 4:08
